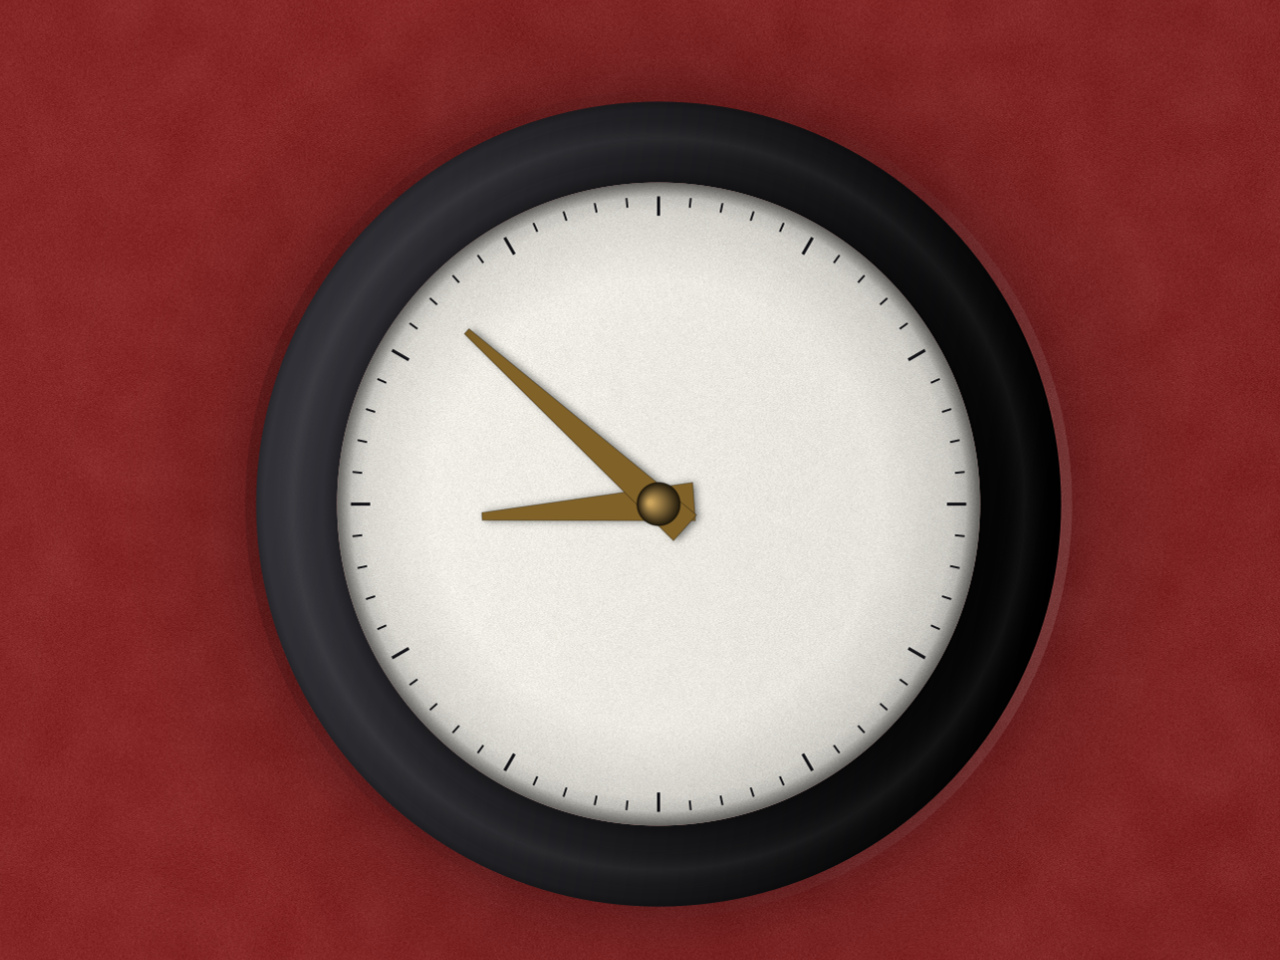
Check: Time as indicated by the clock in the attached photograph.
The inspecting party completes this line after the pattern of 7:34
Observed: 8:52
